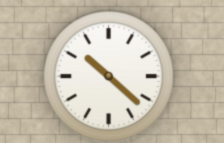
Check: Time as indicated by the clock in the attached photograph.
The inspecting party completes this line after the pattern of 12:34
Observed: 10:22
